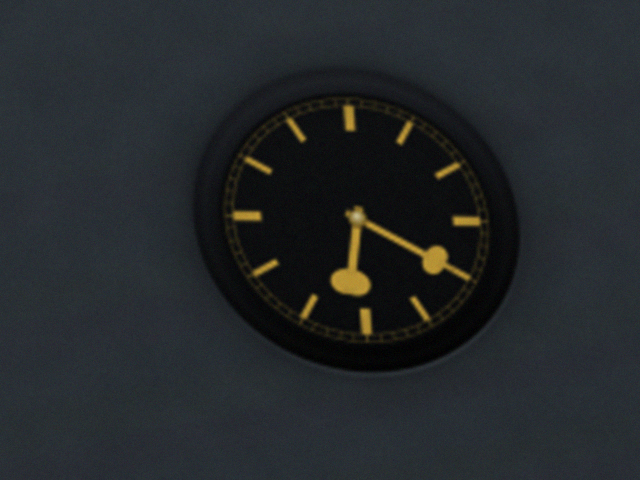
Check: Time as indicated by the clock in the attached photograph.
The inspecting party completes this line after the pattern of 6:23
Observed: 6:20
